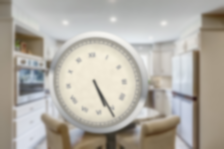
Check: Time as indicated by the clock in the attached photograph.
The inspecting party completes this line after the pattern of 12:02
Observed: 5:26
